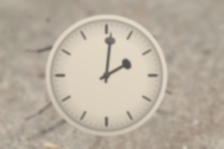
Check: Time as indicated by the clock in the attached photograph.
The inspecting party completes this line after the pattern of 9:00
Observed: 2:01
